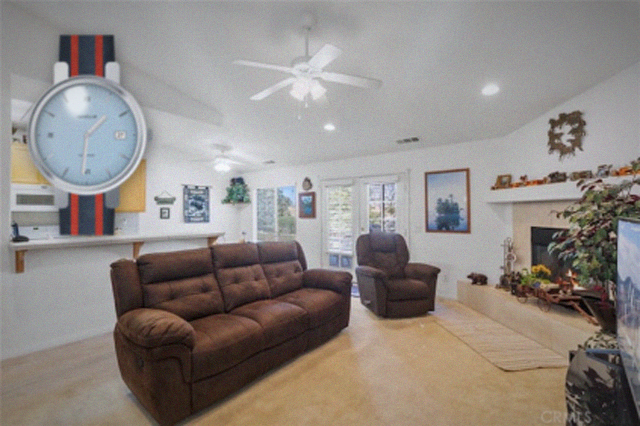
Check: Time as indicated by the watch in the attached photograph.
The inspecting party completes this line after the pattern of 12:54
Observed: 1:31
